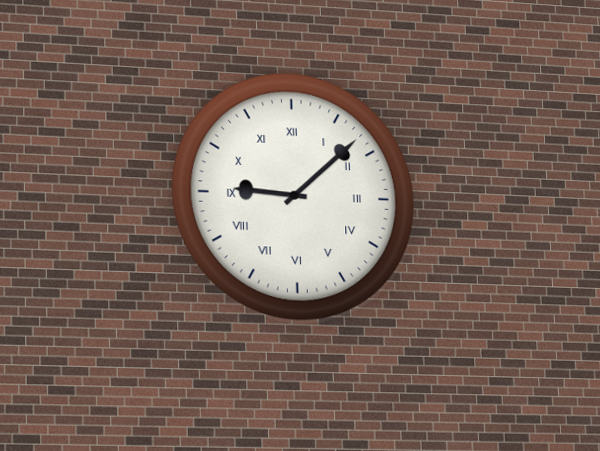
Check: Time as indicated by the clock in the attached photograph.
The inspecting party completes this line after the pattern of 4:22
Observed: 9:08
